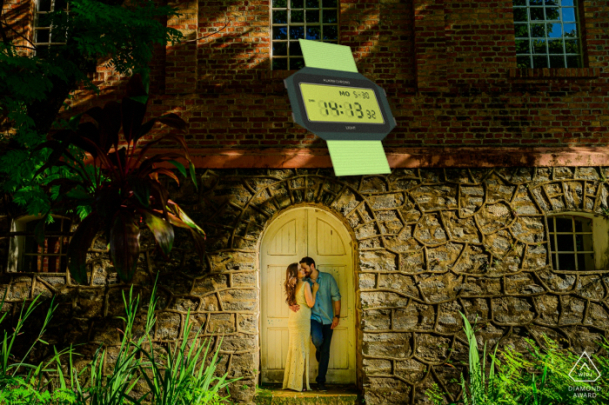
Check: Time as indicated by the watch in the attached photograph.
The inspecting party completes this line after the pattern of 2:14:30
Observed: 14:13:32
